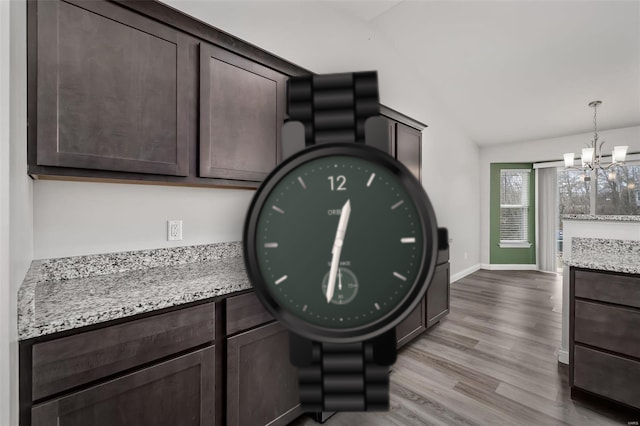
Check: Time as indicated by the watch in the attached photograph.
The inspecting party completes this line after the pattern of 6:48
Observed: 12:32
